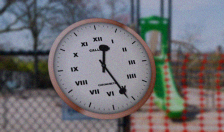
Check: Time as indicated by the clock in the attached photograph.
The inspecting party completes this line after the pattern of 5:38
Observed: 12:26
